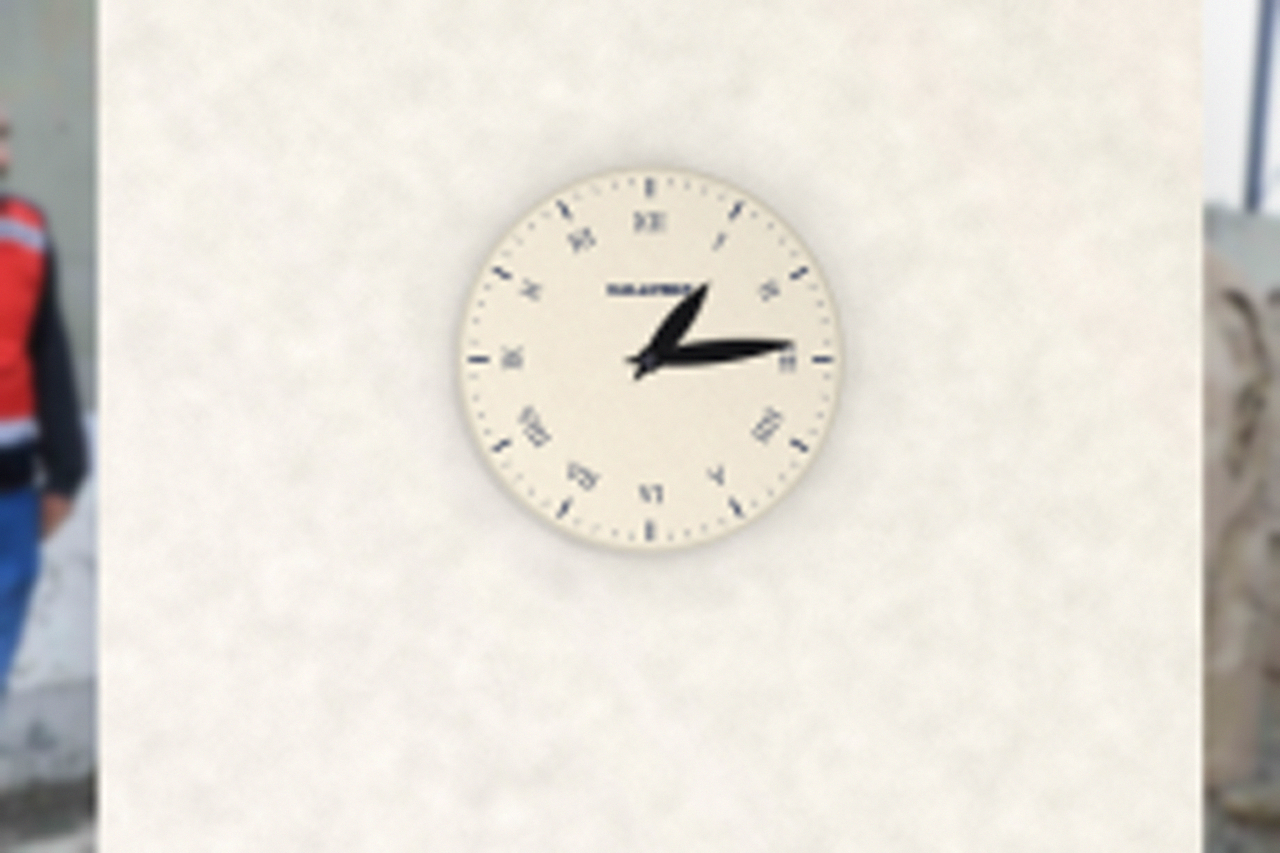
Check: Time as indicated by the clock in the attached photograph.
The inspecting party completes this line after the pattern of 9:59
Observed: 1:14
